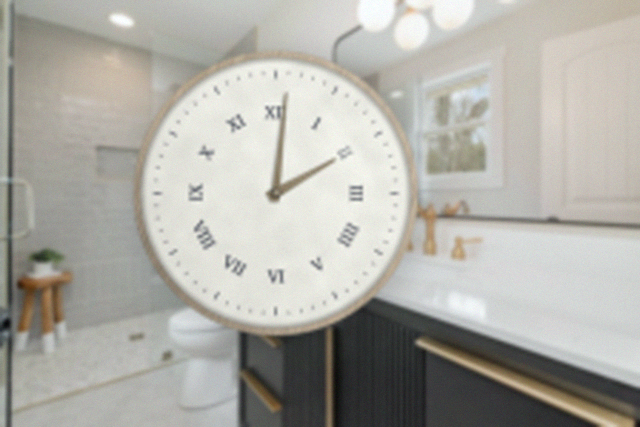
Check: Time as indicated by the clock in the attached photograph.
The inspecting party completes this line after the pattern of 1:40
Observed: 2:01
